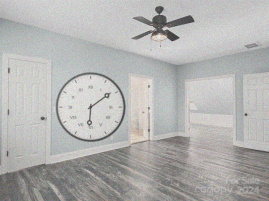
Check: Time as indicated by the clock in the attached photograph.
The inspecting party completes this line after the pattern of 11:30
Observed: 6:09
